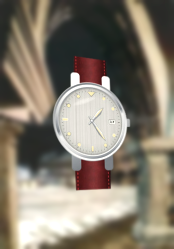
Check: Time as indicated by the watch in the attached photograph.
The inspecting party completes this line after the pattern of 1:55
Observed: 1:24
